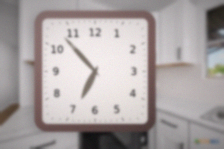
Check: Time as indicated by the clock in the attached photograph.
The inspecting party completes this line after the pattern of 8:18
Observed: 6:53
